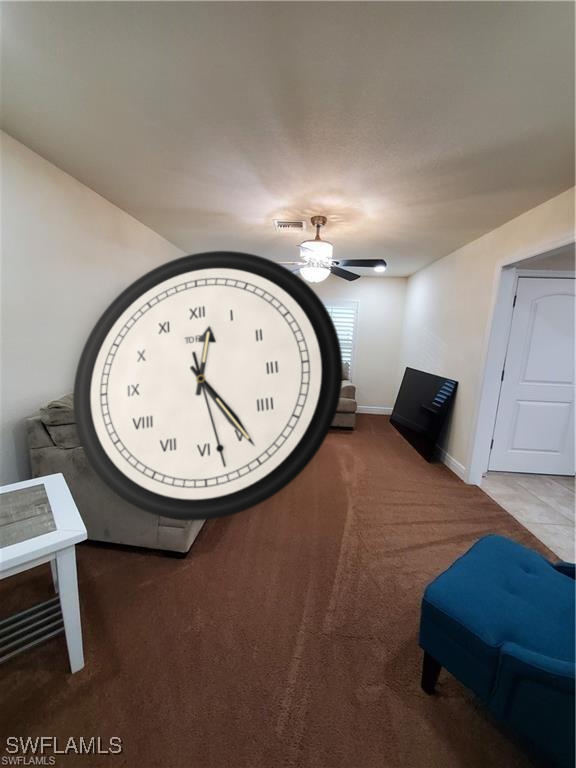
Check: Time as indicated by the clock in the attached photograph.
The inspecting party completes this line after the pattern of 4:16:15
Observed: 12:24:28
